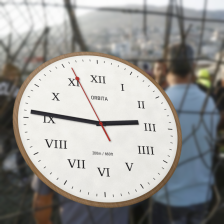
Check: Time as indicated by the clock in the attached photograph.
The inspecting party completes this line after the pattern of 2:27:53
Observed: 2:45:56
